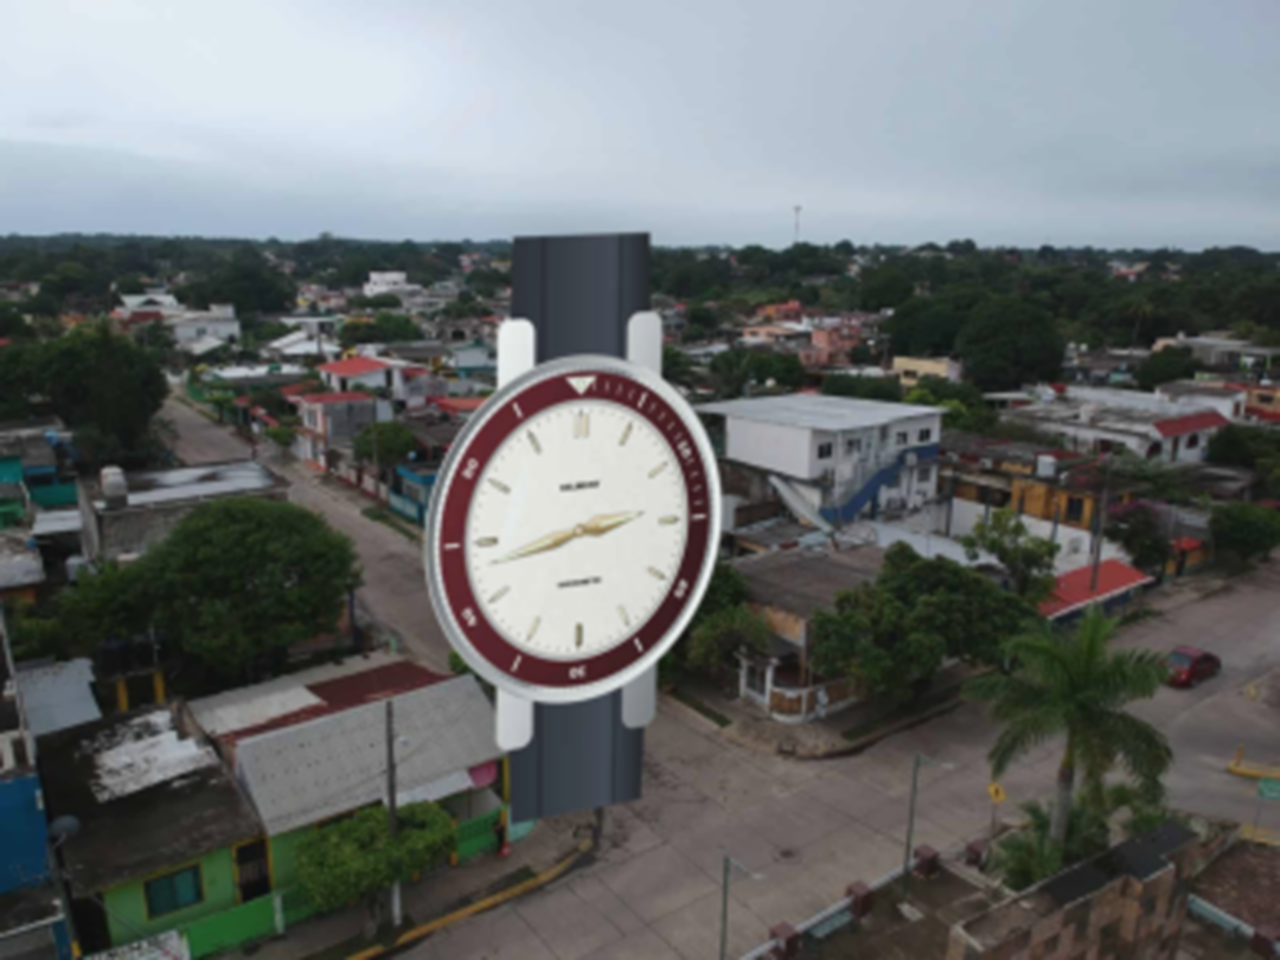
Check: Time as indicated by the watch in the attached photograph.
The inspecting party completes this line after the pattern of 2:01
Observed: 2:43
